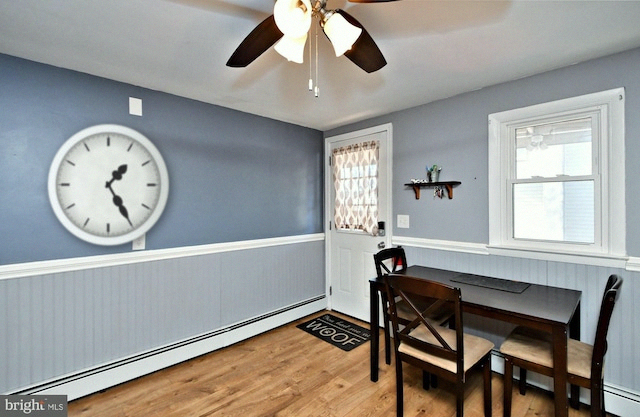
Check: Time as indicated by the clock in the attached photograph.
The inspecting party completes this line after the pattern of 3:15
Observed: 1:25
